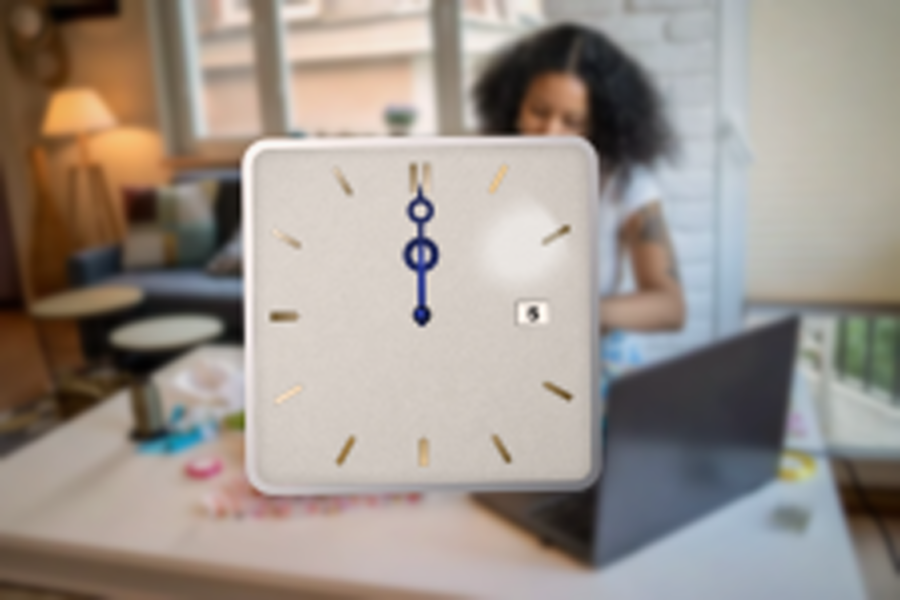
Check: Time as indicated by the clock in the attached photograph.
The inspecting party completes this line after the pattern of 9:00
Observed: 12:00
